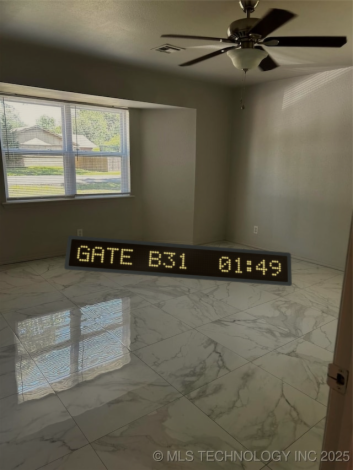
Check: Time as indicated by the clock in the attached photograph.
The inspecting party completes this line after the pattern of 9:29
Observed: 1:49
